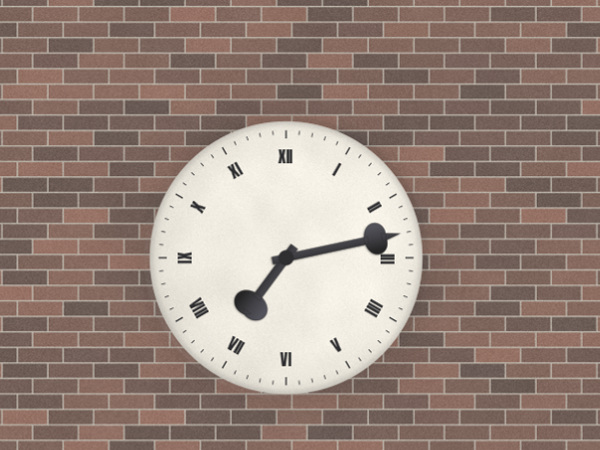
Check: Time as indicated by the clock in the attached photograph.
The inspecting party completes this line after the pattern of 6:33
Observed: 7:13
